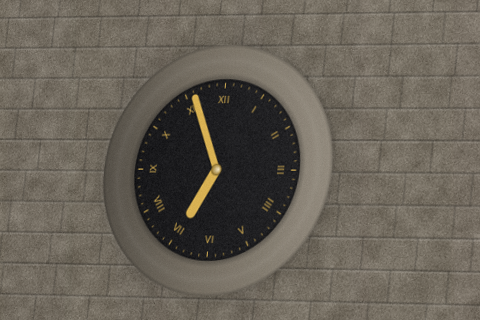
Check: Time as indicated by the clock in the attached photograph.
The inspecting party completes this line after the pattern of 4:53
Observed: 6:56
